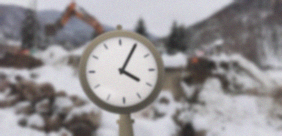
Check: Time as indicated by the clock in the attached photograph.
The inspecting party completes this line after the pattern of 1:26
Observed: 4:05
